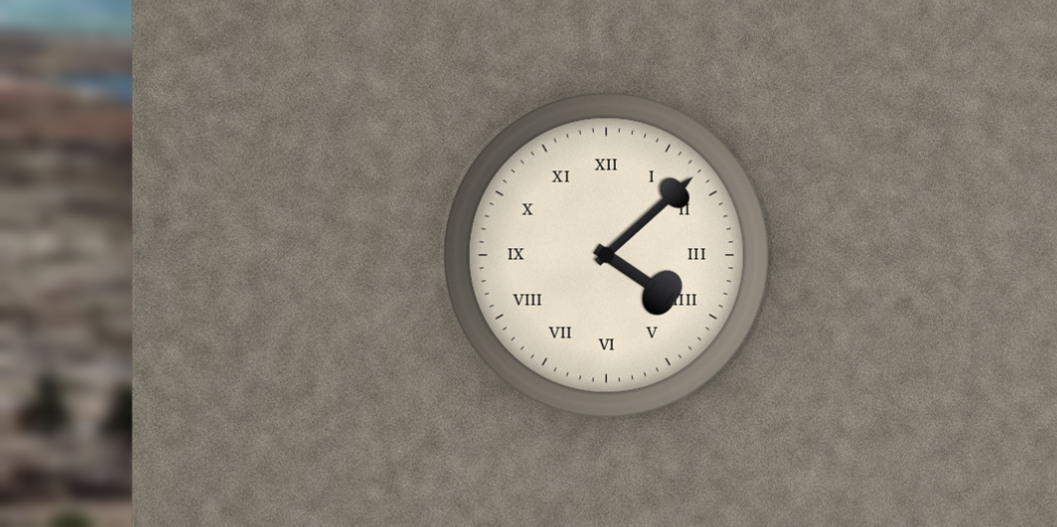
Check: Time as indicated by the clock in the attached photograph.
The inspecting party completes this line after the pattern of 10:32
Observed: 4:08
